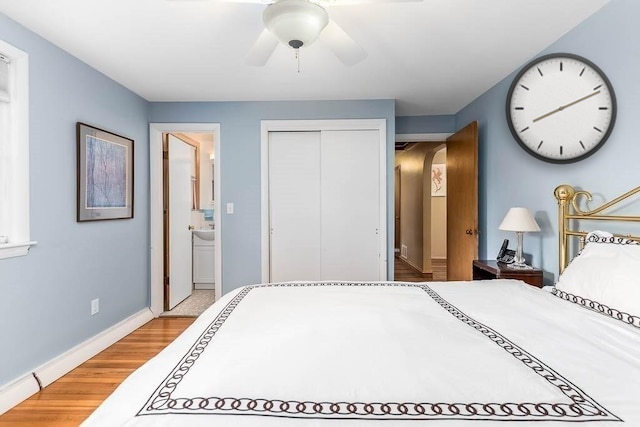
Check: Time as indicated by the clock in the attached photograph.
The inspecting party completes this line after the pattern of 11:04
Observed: 8:11
